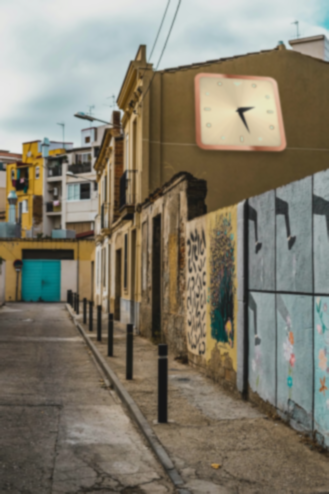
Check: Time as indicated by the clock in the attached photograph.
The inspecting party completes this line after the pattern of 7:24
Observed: 2:27
